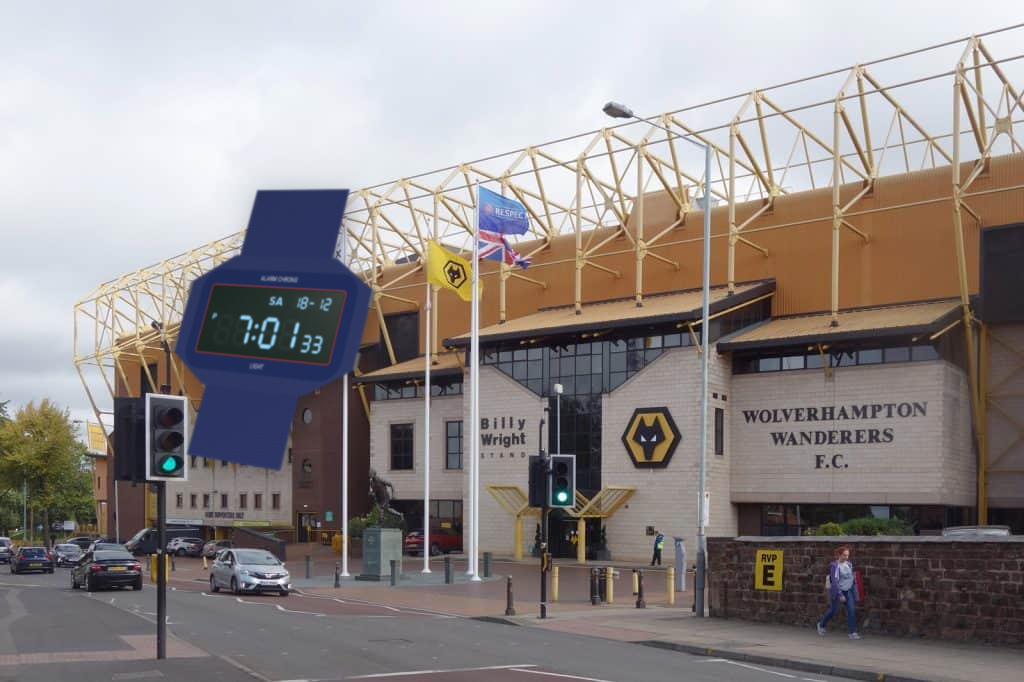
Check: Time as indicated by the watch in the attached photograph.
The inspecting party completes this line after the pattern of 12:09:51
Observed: 7:01:33
